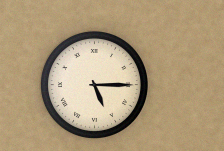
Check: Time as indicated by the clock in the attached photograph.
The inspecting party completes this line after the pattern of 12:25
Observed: 5:15
